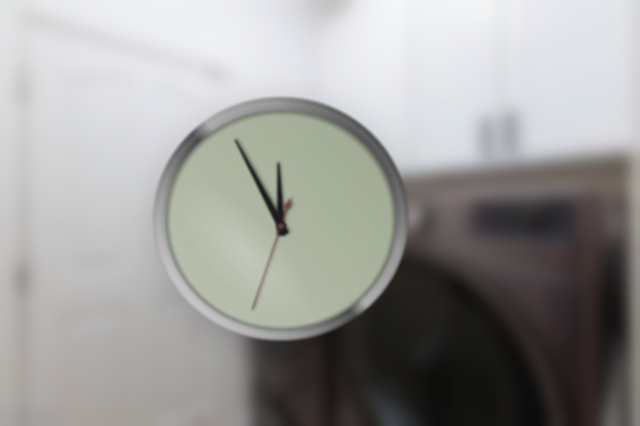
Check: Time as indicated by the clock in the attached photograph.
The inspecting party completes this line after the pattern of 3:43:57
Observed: 11:55:33
